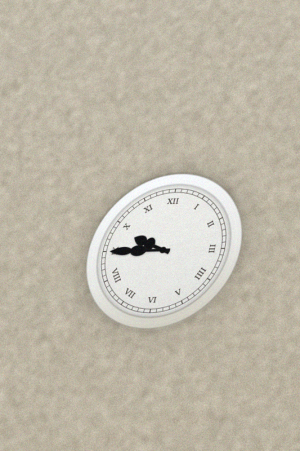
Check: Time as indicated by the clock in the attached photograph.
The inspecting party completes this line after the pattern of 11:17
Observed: 9:45
